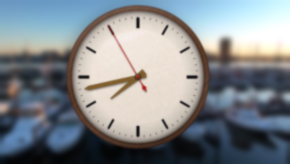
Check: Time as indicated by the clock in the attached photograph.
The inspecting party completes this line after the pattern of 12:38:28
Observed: 7:42:55
